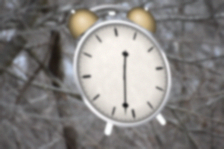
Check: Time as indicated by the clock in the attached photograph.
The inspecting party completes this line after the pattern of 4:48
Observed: 12:32
